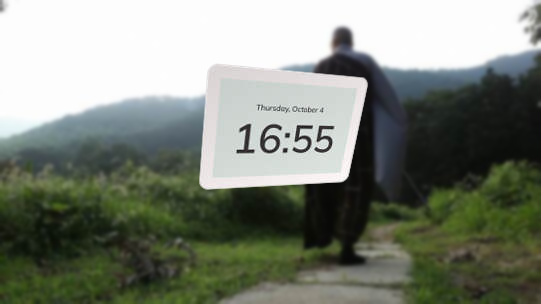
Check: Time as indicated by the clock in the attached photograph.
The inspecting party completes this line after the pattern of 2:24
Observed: 16:55
